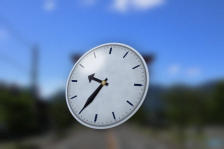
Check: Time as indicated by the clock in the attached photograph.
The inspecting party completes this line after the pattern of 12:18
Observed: 9:35
